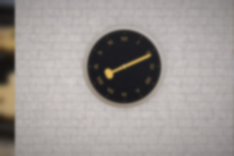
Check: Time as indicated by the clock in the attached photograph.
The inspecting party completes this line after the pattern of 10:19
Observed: 8:11
